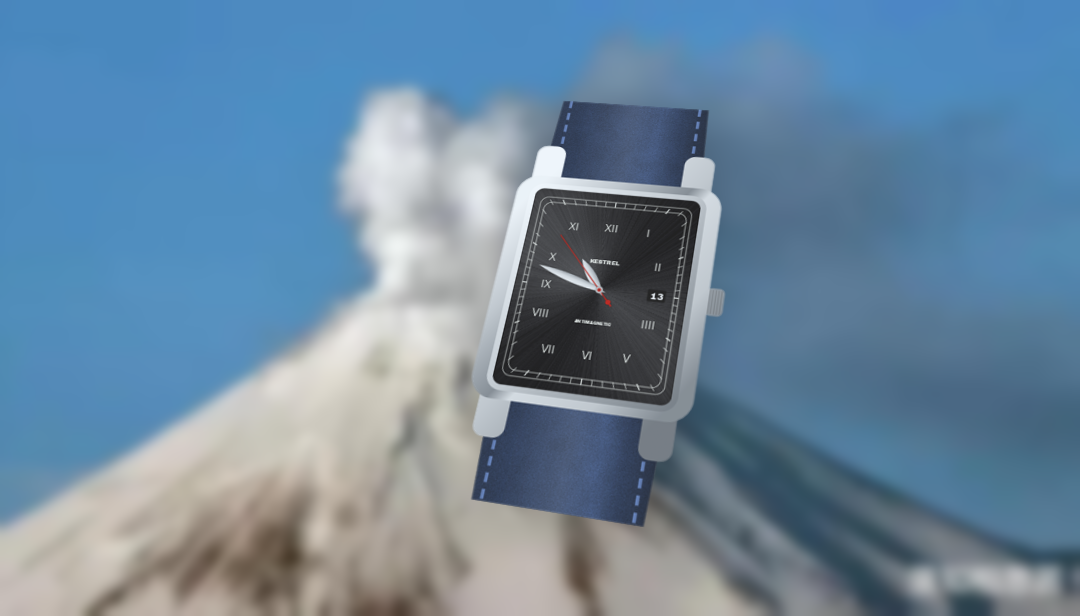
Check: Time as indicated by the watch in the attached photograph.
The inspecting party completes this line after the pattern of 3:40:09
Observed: 10:47:53
